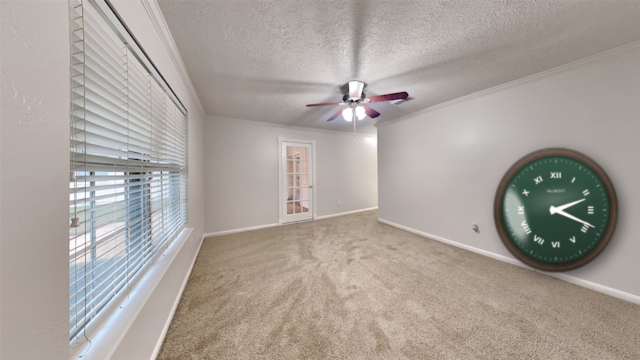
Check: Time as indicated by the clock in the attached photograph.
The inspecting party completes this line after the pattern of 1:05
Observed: 2:19
